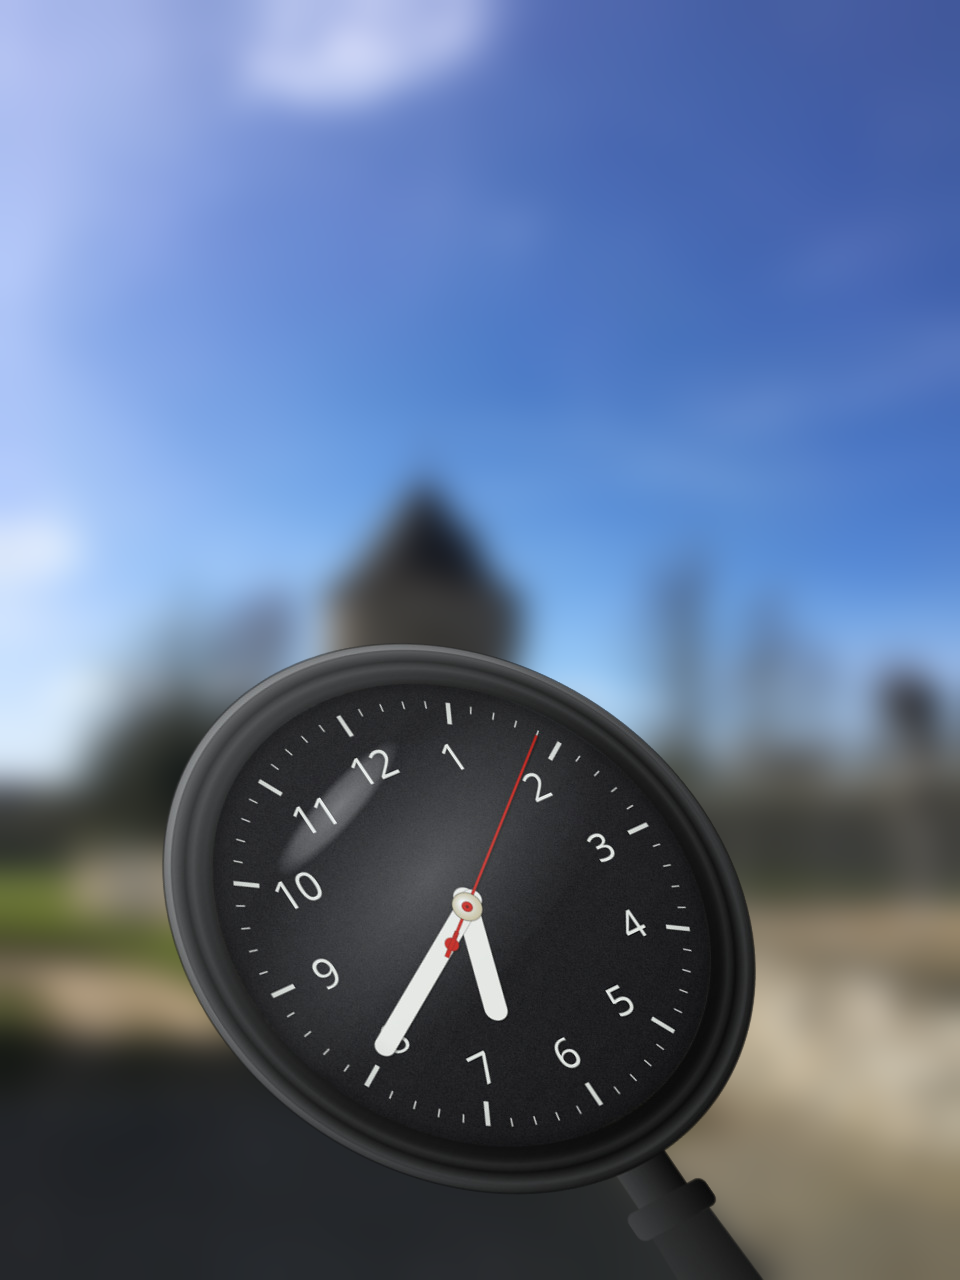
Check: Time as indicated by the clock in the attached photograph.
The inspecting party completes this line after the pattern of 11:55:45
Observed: 6:40:09
